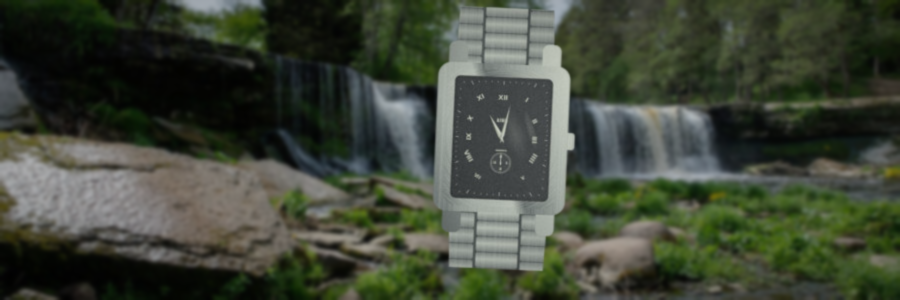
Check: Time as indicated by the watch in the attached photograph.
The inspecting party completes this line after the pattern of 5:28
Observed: 11:02
